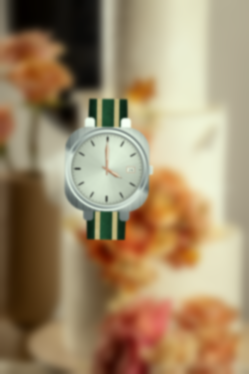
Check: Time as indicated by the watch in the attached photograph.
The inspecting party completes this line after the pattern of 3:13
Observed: 4:00
